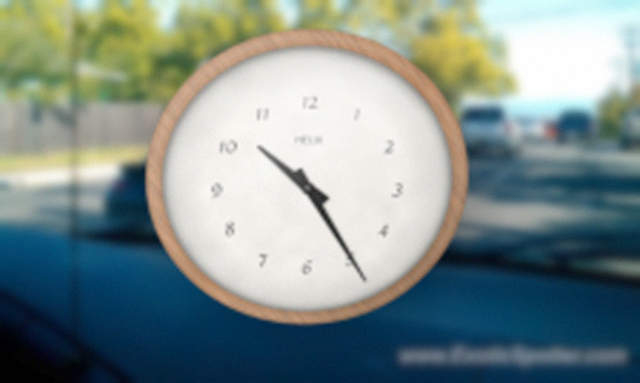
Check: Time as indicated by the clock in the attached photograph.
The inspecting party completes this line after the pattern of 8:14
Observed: 10:25
